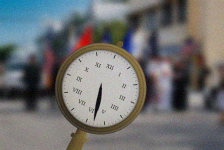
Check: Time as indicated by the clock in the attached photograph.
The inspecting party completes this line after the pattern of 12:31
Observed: 5:28
